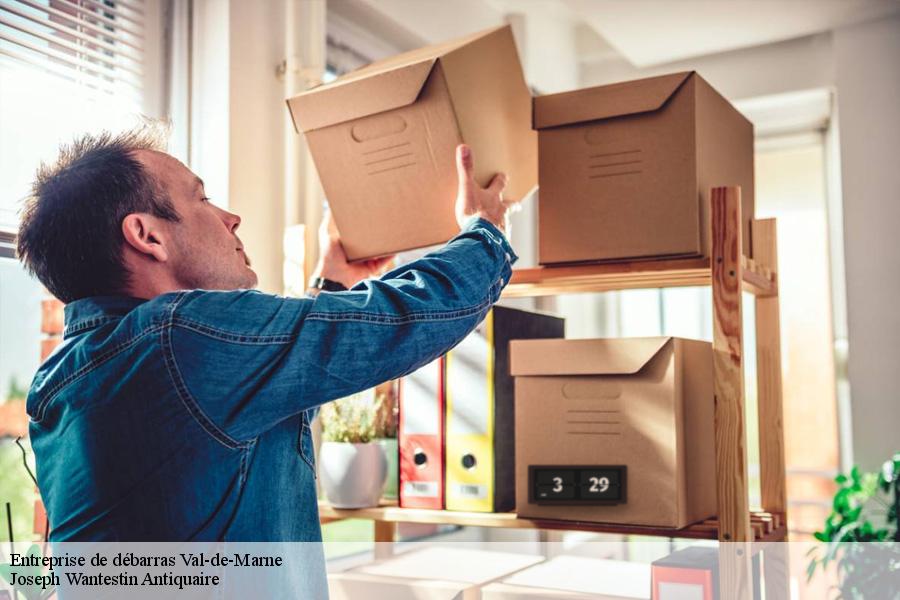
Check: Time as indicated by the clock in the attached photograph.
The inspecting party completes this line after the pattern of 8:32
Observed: 3:29
